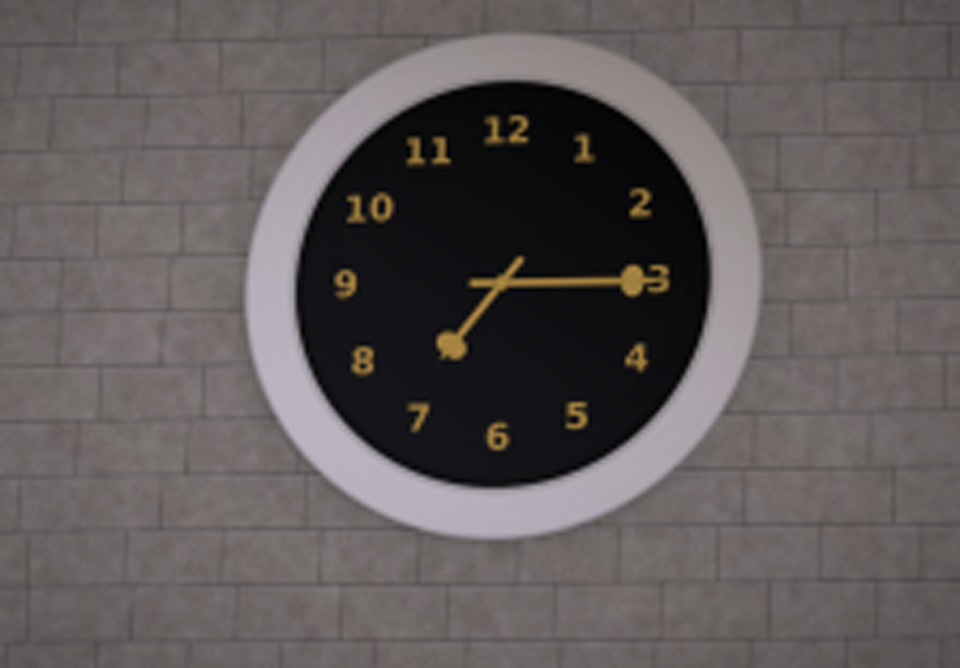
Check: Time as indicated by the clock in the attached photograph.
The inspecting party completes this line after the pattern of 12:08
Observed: 7:15
